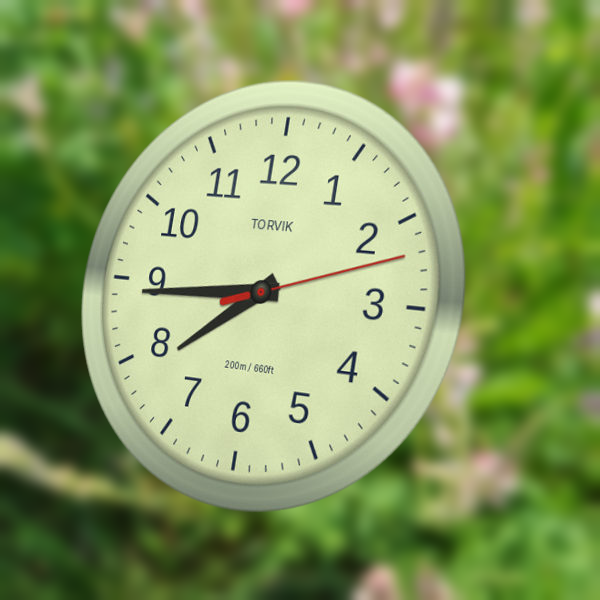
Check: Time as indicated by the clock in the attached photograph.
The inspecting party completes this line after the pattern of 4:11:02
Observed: 7:44:12
